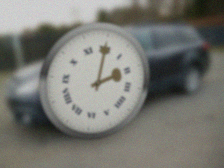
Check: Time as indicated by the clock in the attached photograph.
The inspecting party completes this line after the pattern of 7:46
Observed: 2:00
